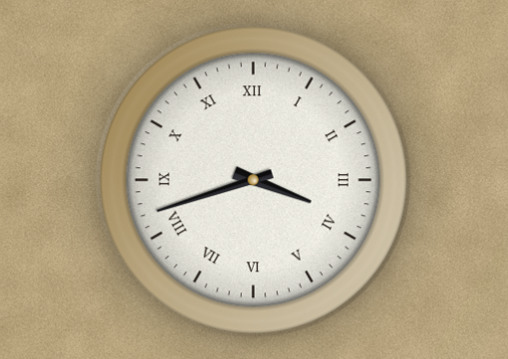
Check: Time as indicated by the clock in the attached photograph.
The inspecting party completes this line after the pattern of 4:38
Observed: 3:42
